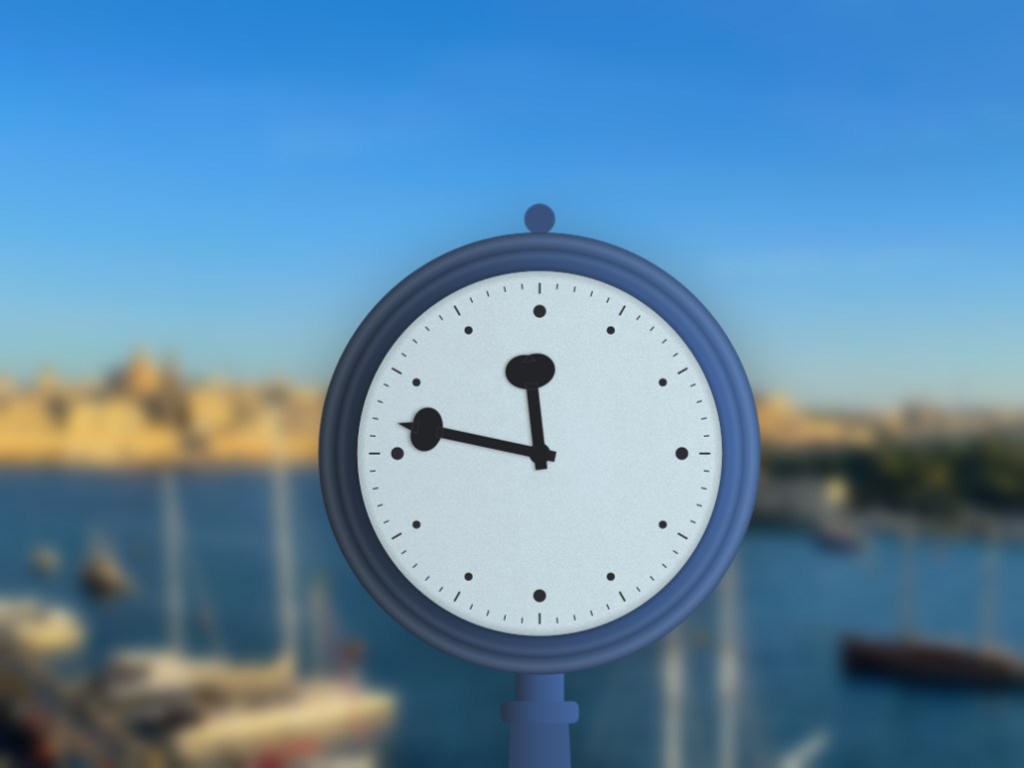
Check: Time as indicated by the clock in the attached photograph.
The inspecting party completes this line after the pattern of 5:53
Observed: 11:47
